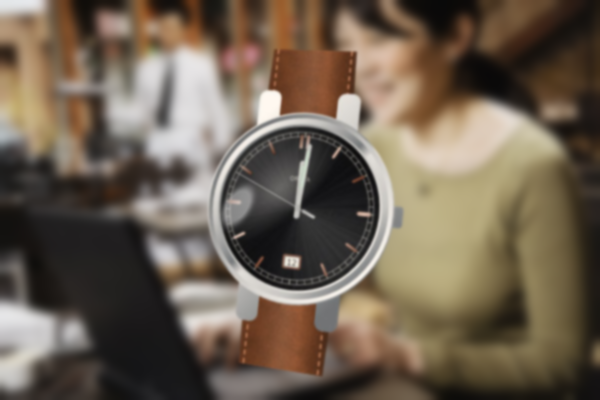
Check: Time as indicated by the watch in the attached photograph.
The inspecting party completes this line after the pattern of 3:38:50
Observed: 12:00:49
